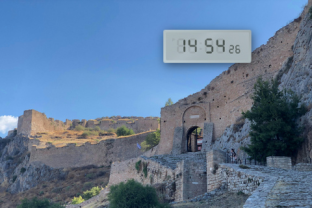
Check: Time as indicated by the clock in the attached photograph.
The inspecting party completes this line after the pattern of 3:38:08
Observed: 14:54:26
